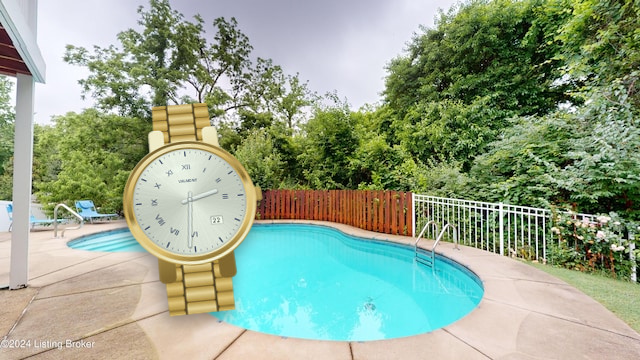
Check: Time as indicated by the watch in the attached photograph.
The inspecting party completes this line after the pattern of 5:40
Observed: 2:31
